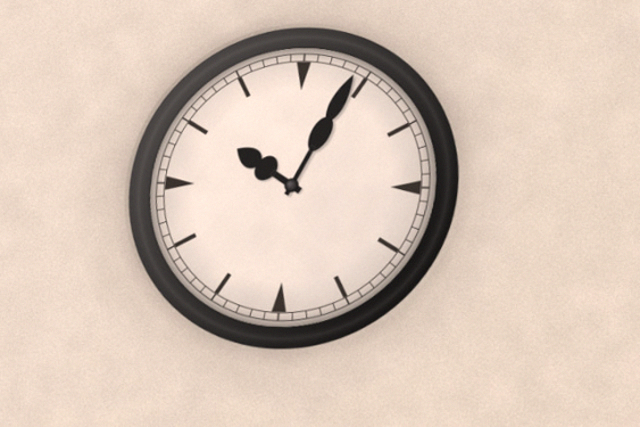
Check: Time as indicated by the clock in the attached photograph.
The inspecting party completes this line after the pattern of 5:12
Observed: 10:04
